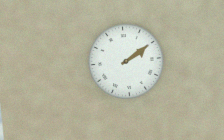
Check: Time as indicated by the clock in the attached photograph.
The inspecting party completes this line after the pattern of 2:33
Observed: 2:10
